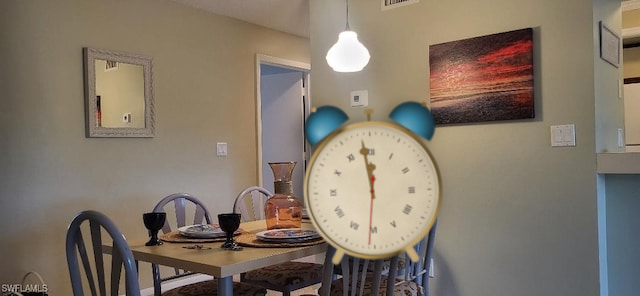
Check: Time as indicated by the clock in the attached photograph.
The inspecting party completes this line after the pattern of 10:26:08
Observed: 11:58:31
